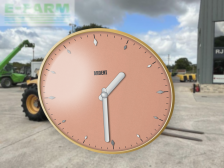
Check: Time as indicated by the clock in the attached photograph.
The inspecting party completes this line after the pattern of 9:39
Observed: 1:31
